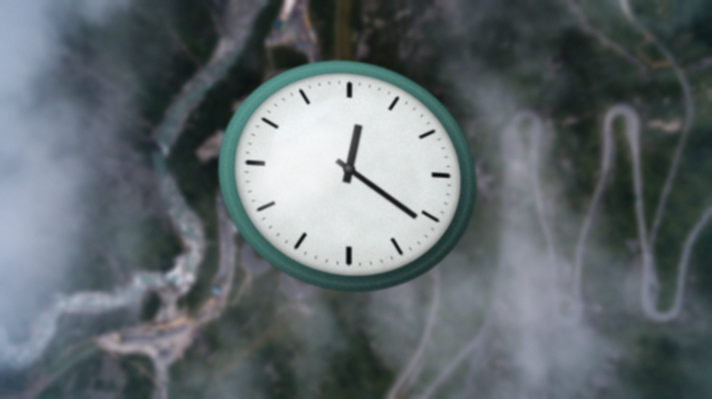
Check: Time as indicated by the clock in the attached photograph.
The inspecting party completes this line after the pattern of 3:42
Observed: 12:21
